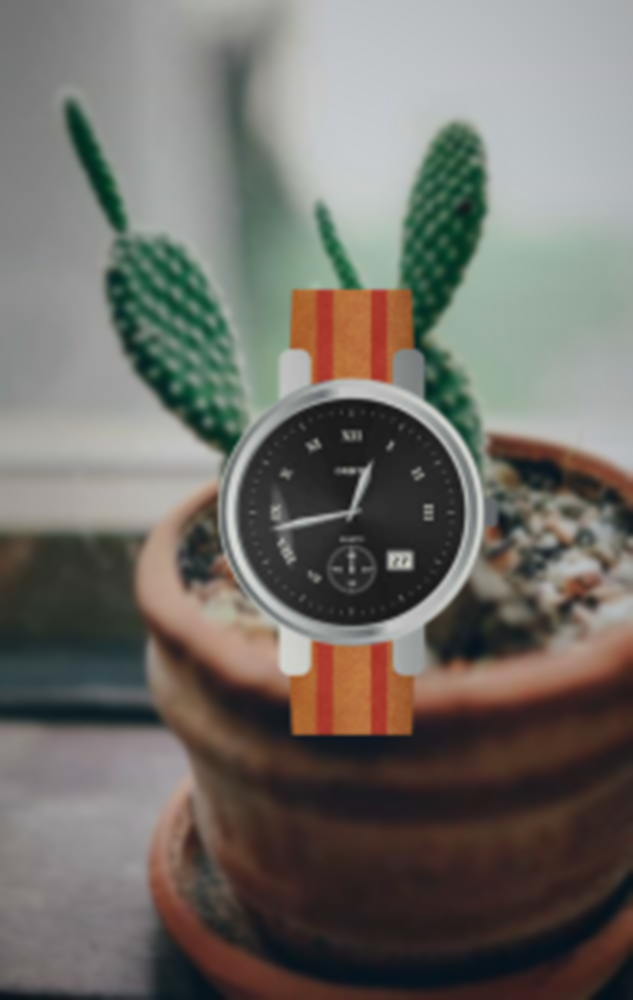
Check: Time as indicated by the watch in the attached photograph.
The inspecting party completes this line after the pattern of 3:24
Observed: 12:43
